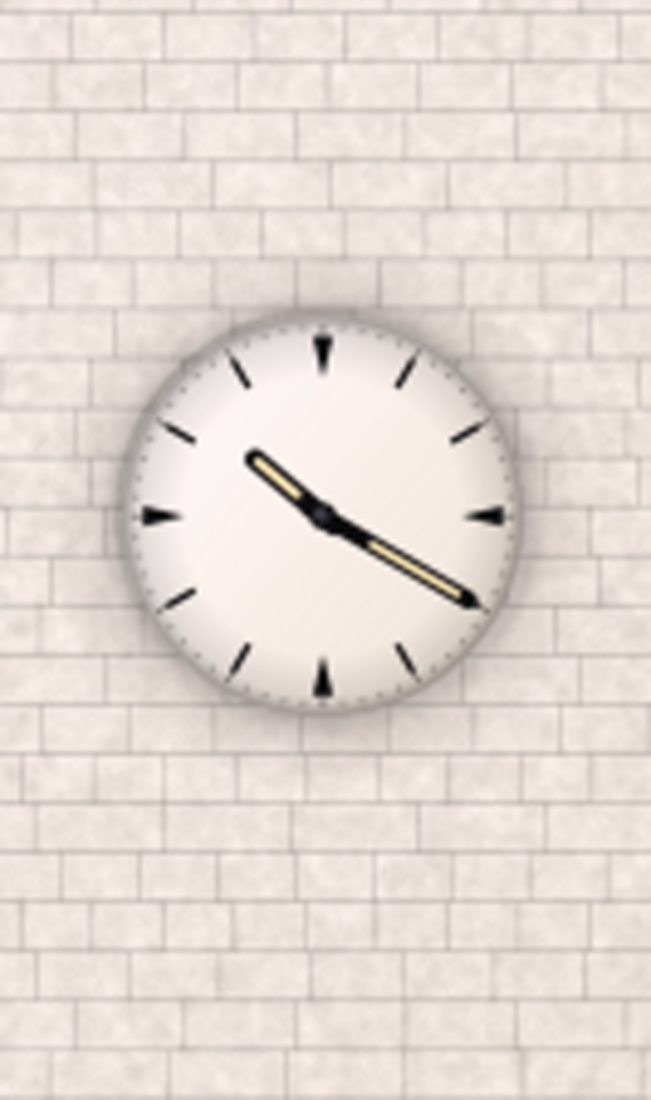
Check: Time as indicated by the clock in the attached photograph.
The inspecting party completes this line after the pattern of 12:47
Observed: 10:20
